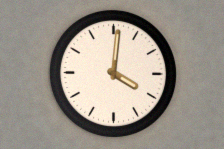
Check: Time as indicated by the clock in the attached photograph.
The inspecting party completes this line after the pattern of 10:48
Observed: 4:01
